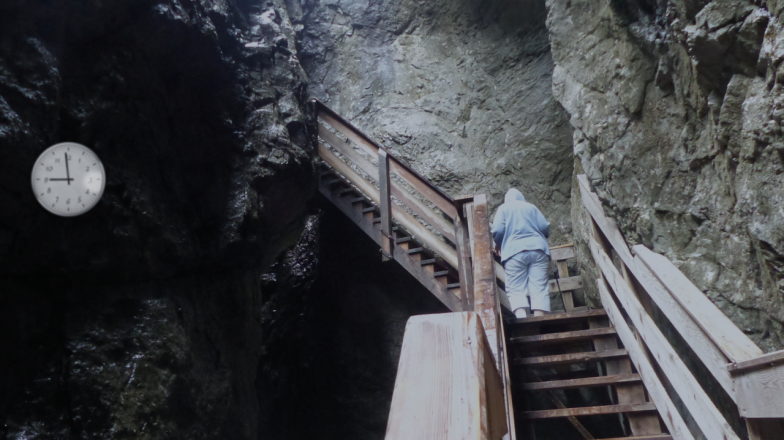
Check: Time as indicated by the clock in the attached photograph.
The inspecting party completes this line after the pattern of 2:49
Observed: 8:59
